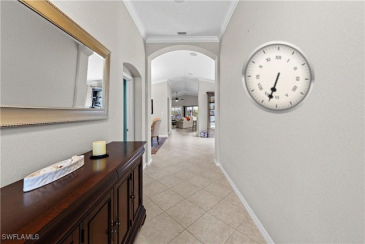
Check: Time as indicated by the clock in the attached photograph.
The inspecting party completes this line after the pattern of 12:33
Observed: 6:33
